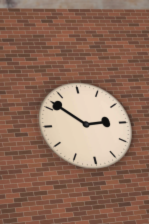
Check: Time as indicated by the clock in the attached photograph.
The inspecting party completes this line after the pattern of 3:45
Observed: 2:52
